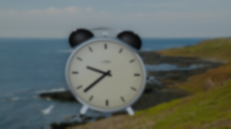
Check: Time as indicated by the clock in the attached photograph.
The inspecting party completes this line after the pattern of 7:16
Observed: 9:38
